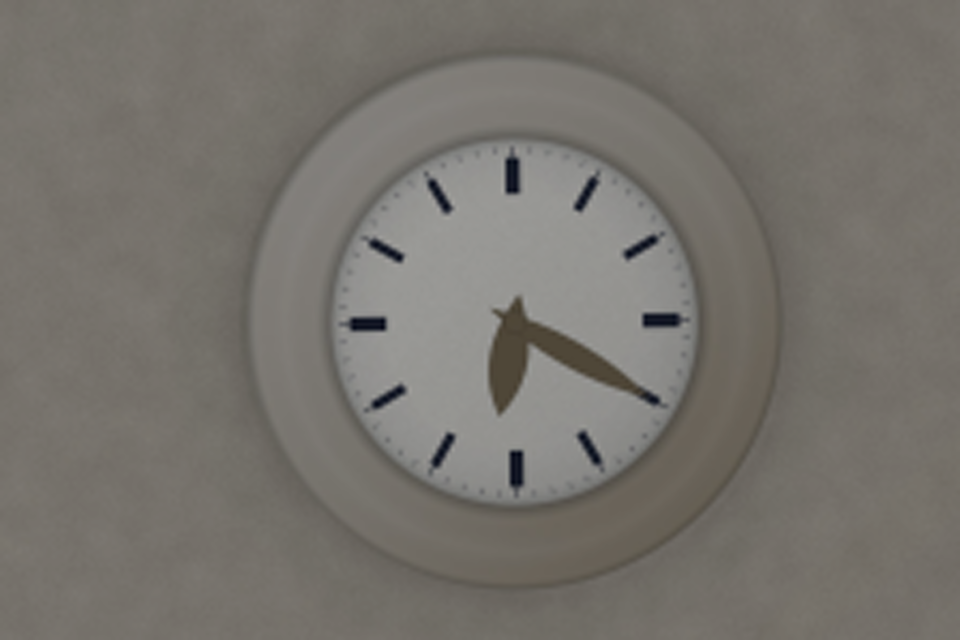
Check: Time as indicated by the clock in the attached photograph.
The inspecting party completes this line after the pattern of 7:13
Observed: 6:20
